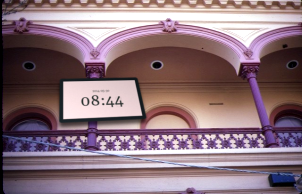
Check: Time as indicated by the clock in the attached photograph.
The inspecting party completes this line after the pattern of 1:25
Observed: 8:44
